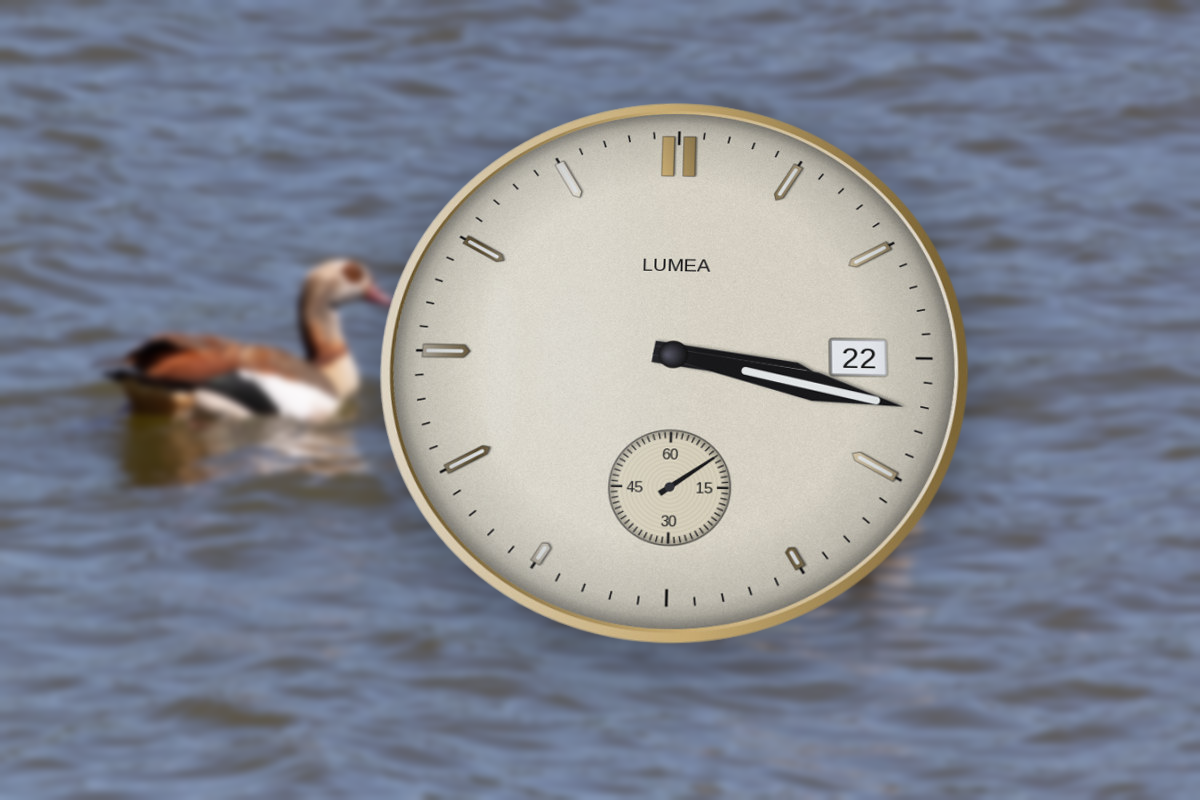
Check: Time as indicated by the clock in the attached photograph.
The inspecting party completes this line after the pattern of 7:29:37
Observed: 3:17:09
